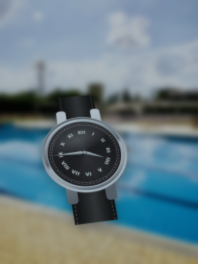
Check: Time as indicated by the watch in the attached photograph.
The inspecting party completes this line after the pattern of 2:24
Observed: 3:45
